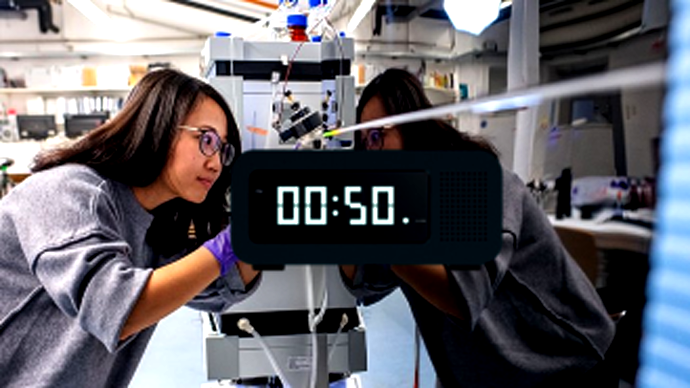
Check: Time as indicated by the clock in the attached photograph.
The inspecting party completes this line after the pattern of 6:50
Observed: 0:50
